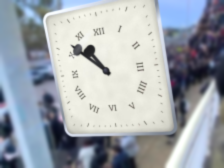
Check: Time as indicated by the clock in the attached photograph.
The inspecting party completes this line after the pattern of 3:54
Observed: 10:52
